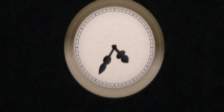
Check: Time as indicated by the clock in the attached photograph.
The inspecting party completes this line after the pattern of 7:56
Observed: 4:35
